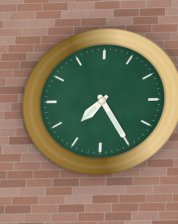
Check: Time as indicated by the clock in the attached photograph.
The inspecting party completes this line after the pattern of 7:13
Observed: 7:25
